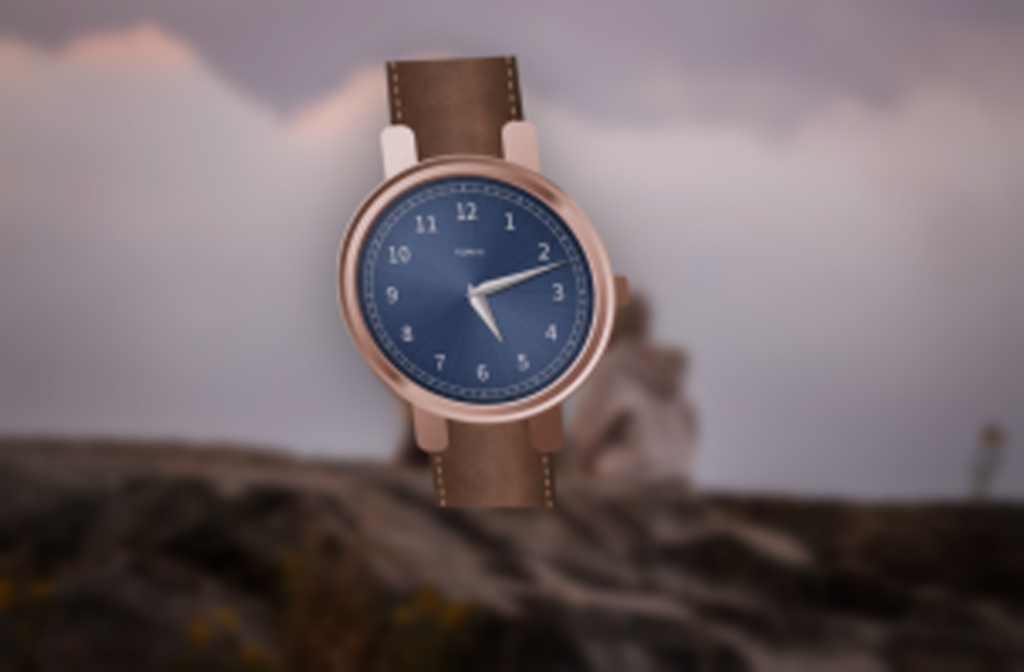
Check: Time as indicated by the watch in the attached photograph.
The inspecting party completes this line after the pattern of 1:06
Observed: 5:12
